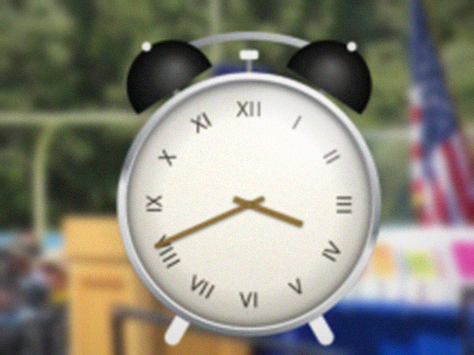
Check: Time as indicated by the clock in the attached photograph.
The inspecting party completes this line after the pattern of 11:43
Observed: 3:41
